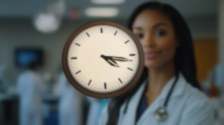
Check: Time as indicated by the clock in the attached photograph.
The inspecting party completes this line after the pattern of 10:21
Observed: 4:17
